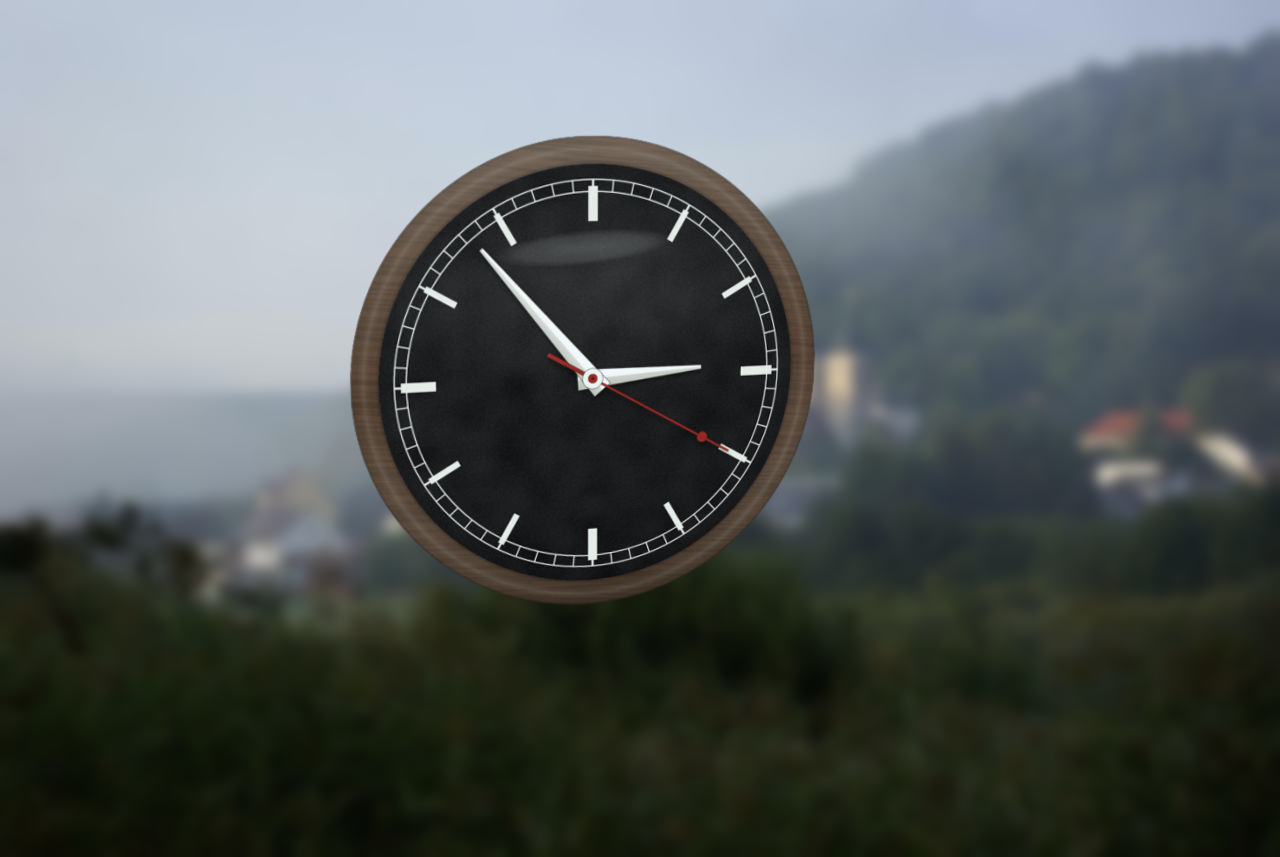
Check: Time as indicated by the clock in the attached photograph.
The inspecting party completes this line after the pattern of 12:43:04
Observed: 2:53:20
